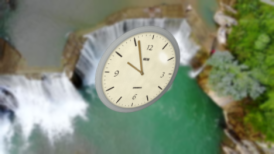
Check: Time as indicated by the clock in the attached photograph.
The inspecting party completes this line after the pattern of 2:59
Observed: 9:56
